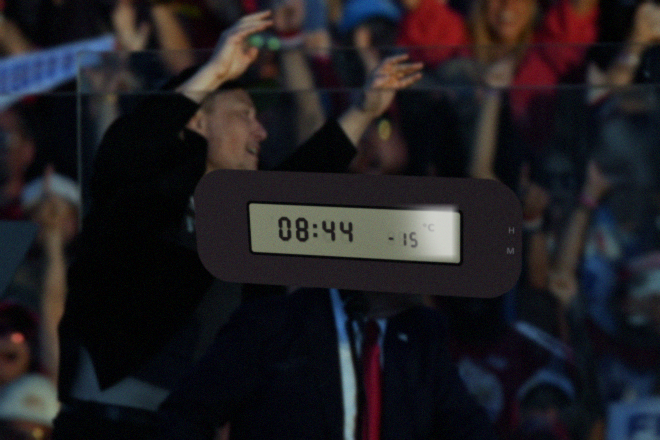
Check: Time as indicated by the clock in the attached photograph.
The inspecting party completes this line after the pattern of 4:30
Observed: 8:44
